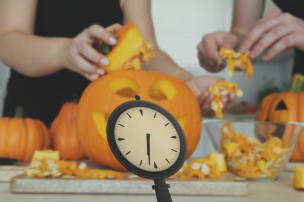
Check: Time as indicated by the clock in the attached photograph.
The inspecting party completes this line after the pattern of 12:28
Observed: 6:32
